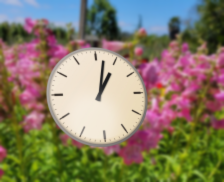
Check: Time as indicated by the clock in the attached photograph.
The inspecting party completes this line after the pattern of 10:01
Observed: 1:02
